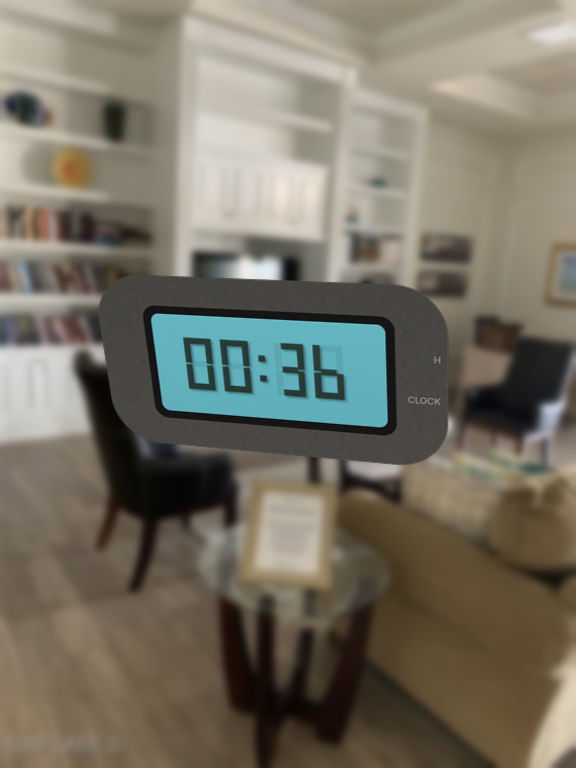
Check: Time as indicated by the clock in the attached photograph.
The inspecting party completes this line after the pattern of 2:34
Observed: 0:36
